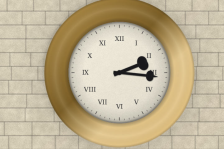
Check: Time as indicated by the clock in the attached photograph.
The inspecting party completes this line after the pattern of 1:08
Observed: 2:16
